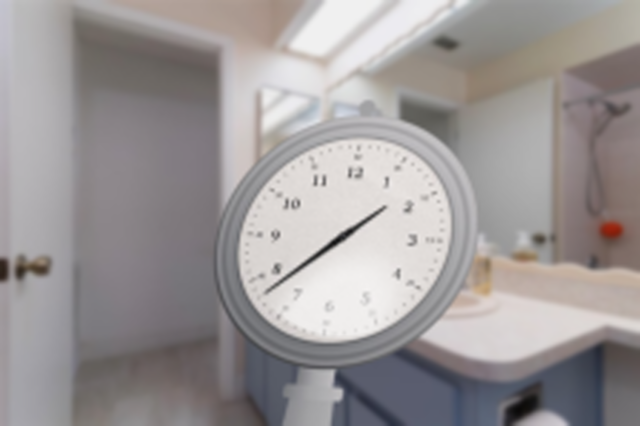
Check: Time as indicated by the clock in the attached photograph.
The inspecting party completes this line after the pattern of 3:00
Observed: 1:38
